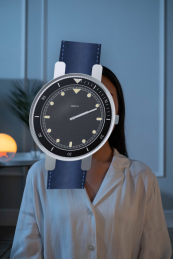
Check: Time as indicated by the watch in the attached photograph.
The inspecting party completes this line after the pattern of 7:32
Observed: 2:11
